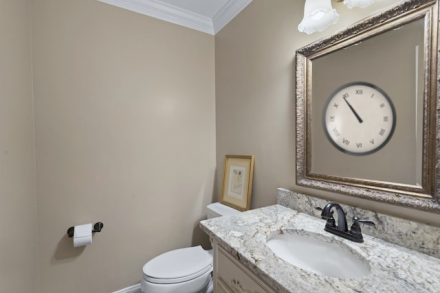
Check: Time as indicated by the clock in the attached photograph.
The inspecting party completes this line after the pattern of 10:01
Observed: 10:54
